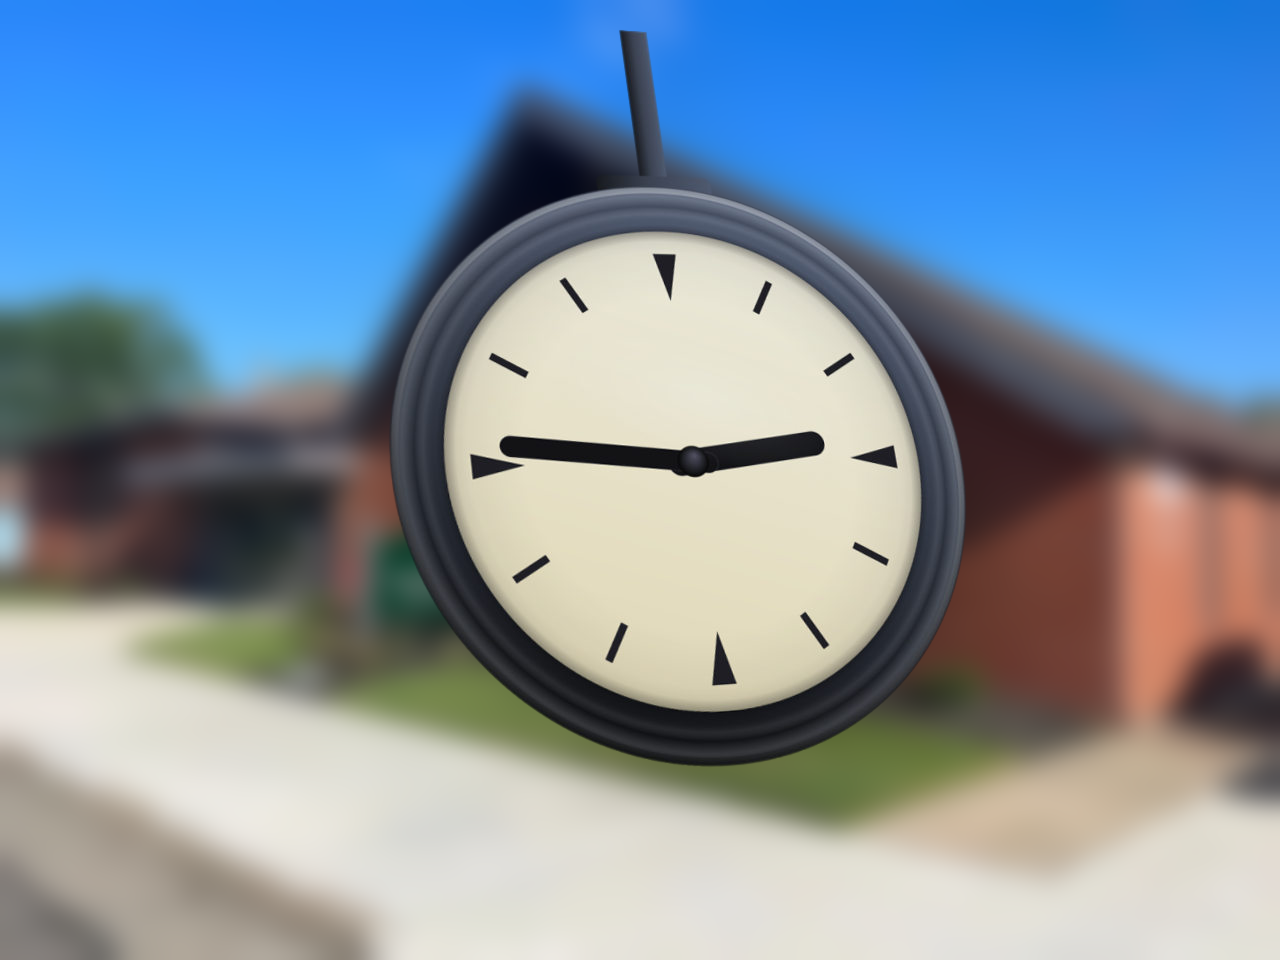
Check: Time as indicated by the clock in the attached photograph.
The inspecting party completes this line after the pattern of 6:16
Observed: 2:46
